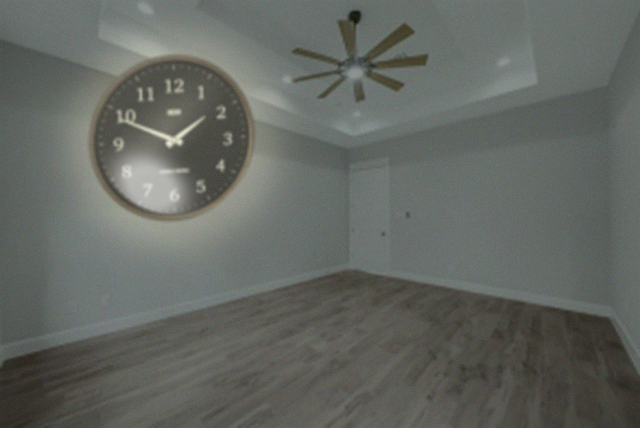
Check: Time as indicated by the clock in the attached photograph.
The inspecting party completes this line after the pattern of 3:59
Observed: 1:49
